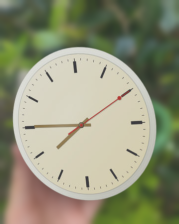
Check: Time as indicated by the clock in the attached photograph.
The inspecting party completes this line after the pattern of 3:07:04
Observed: 7:45:10
